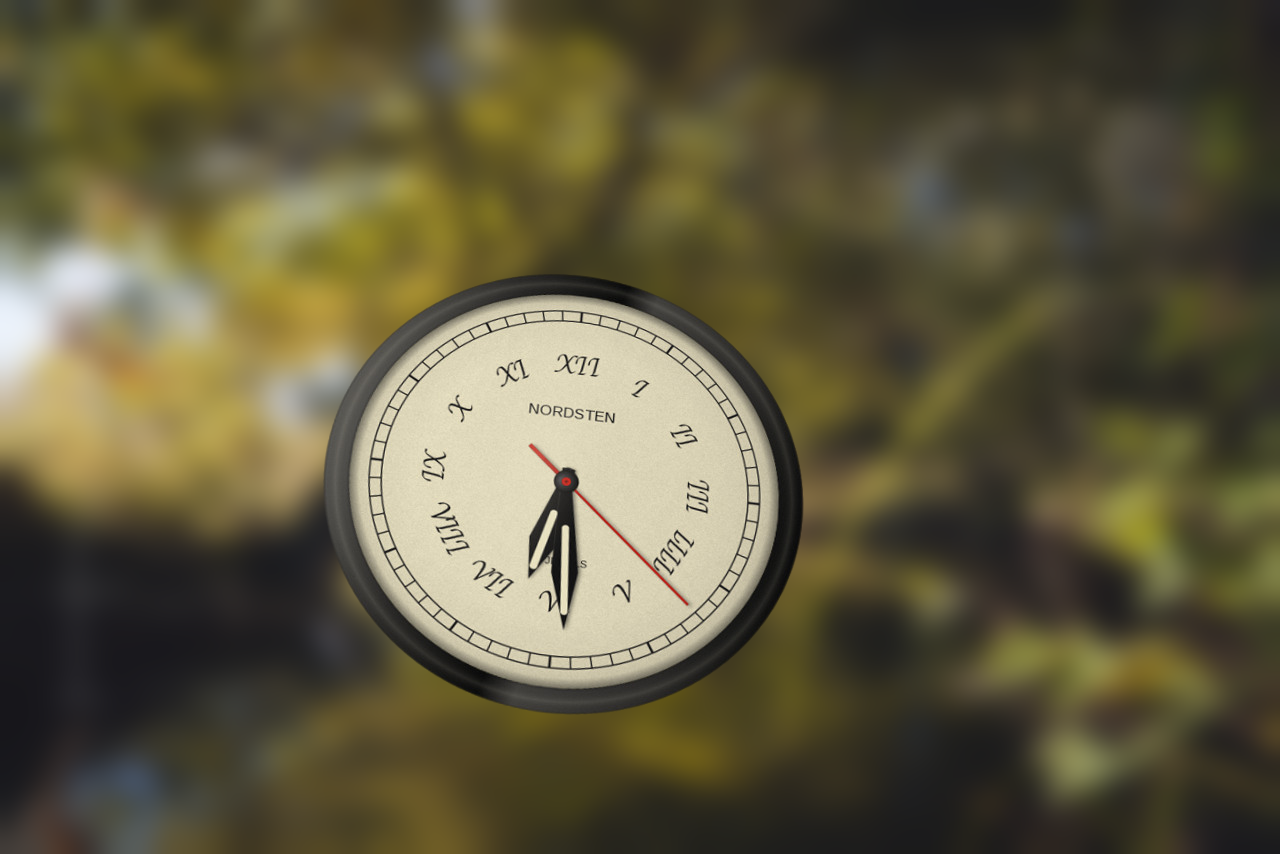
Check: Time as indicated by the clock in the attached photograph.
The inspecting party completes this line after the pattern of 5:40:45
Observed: 6:29:22
